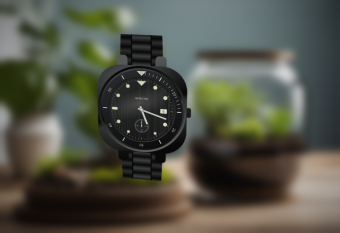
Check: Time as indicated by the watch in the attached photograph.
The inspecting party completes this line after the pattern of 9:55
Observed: 5:18
